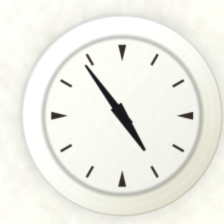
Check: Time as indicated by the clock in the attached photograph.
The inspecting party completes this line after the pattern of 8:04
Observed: 4:54
